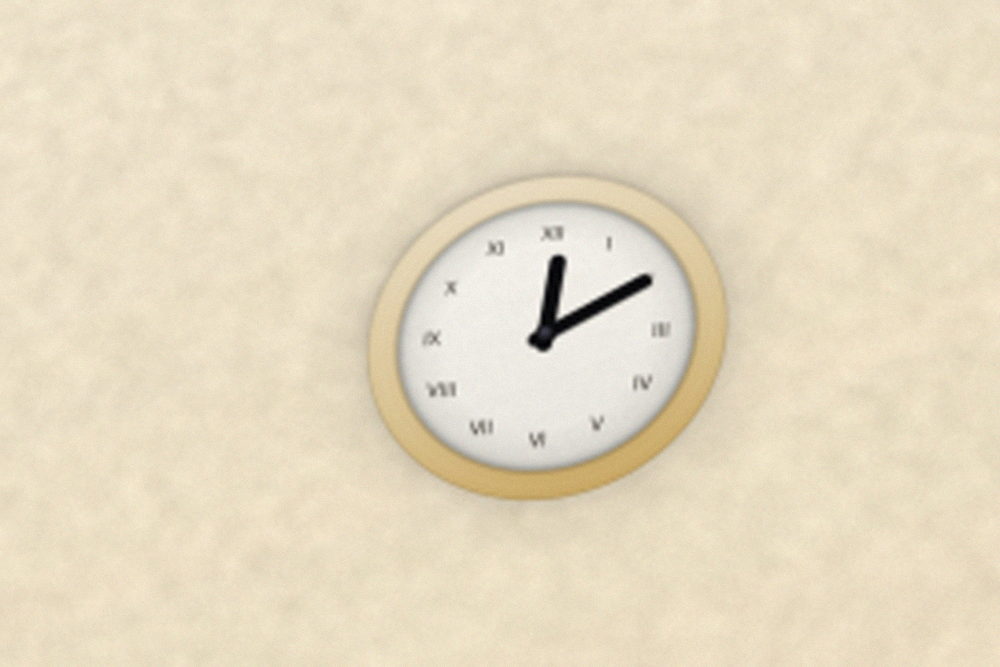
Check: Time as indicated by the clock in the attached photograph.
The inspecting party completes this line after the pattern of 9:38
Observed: 12:10
